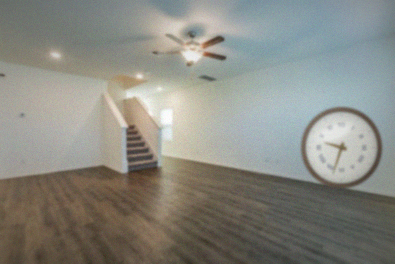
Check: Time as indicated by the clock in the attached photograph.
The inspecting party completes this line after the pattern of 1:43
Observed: 9:33
